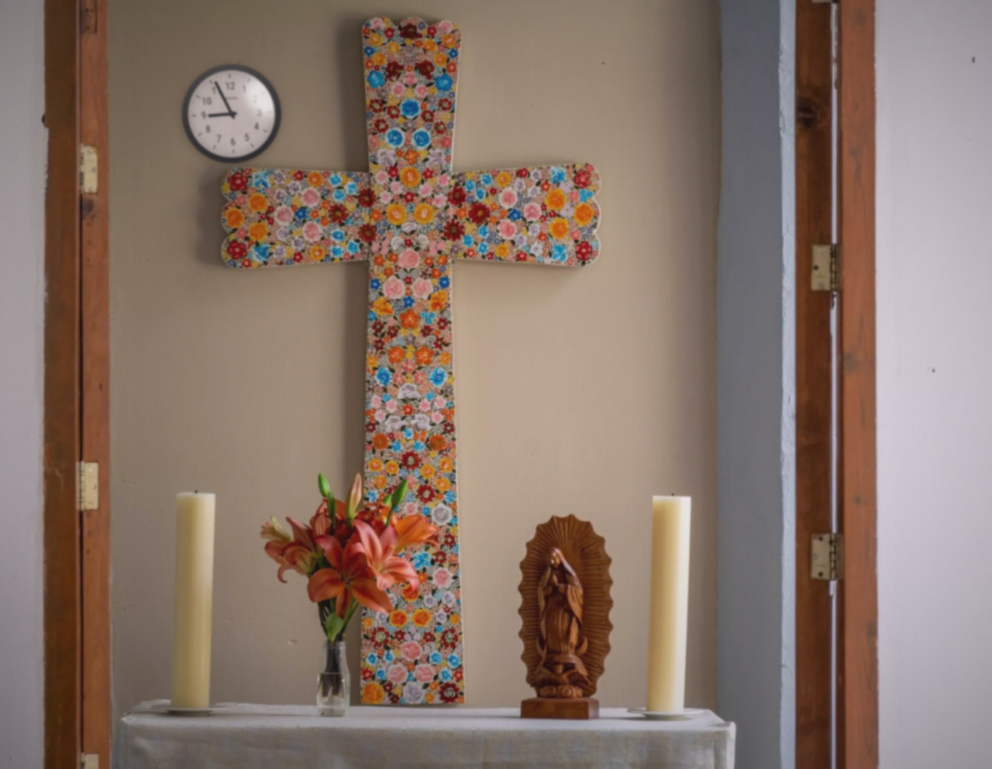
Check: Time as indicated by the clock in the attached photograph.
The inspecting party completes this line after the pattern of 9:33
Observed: 8:56
